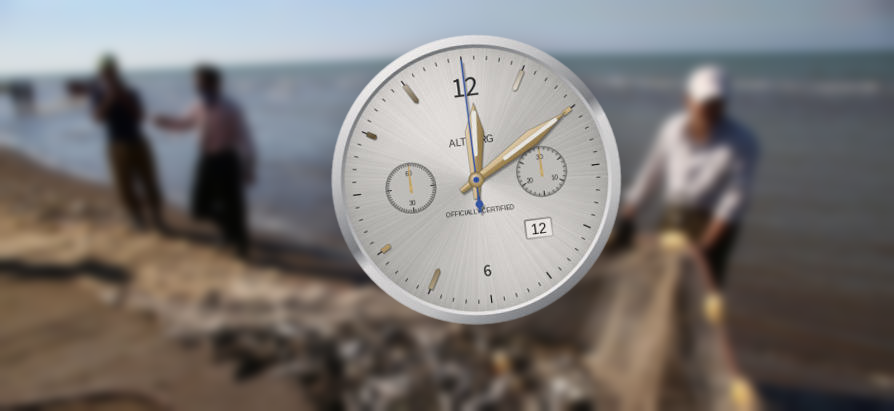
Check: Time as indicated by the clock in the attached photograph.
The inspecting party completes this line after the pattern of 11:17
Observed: 12:10
